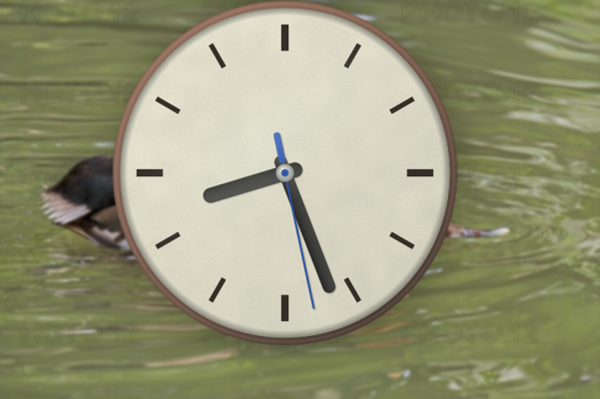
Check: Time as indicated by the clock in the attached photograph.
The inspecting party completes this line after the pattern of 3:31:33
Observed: 8:26:28
